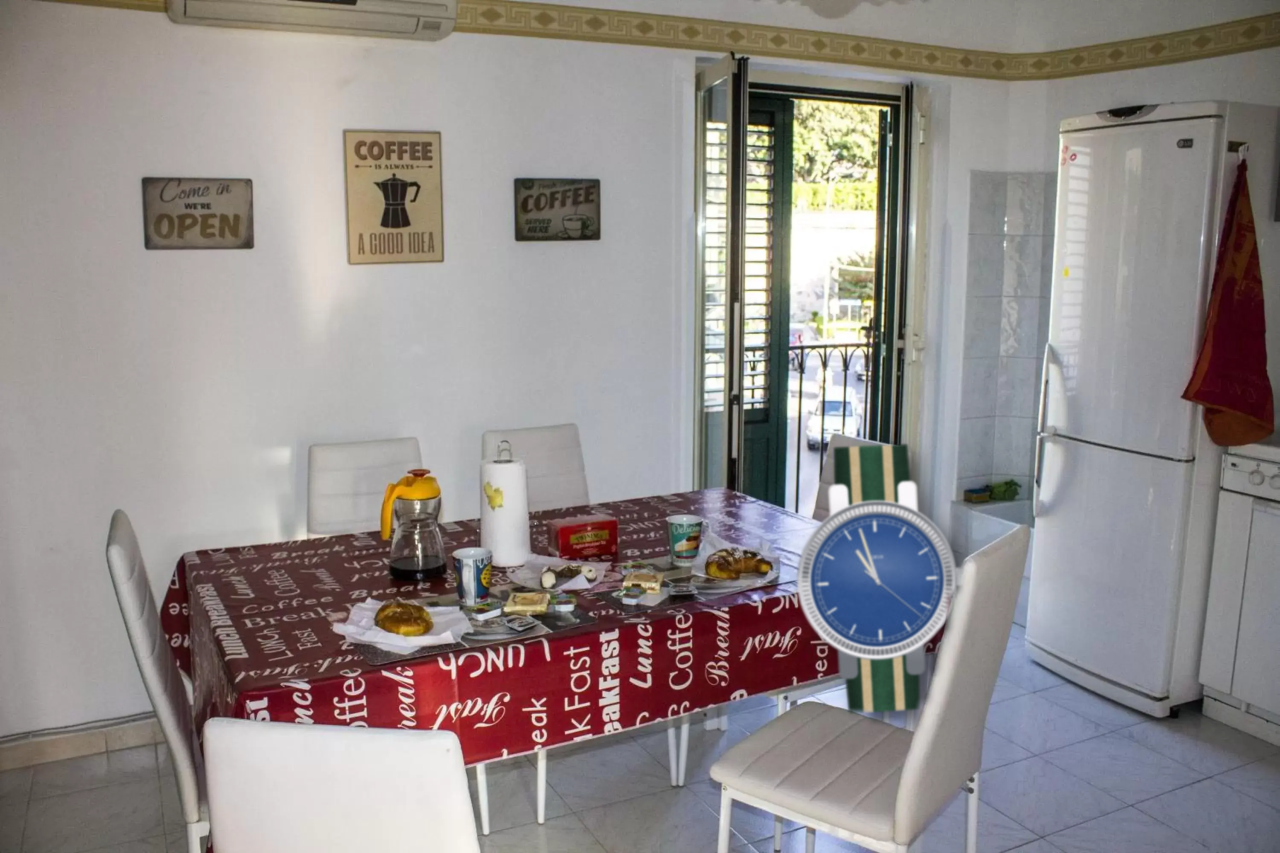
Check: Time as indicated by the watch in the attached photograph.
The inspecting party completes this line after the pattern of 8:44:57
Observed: 10:57:22
